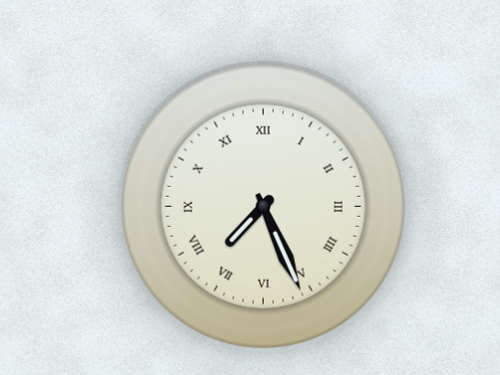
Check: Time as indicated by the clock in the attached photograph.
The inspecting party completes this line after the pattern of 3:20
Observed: 7:26
